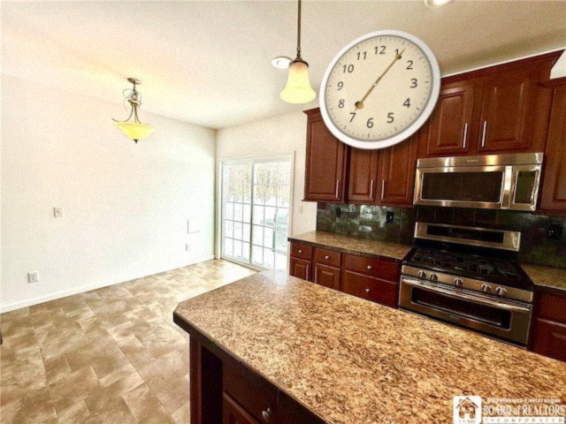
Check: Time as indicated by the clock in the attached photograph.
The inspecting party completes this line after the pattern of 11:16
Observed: 7:06
